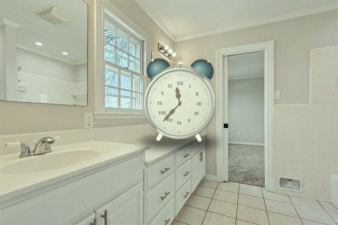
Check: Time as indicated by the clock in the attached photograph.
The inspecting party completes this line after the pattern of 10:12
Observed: 11:37
